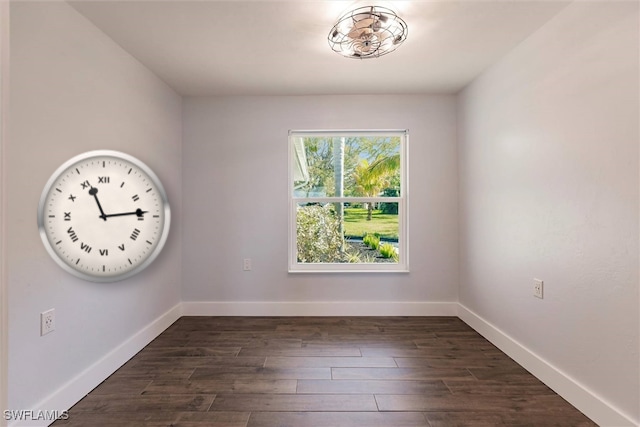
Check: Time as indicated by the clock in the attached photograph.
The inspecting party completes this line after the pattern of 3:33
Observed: 11:14
